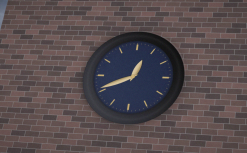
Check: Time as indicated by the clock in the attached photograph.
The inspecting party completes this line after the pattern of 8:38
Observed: 12:41
